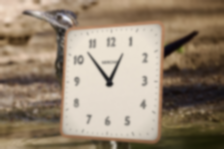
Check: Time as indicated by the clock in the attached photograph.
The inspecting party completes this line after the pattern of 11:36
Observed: 12:53
